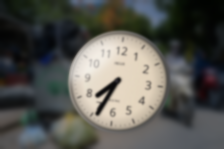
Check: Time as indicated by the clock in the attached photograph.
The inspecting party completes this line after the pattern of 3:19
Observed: 7:34
